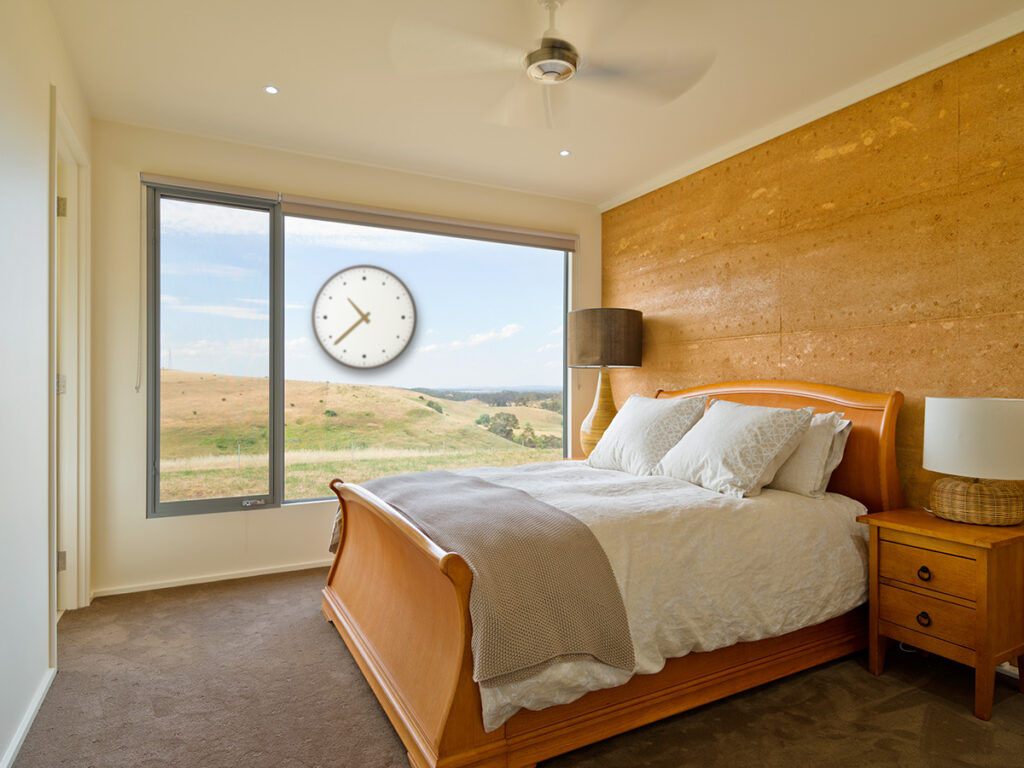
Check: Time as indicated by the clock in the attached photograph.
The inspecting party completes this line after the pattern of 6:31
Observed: 10:38
